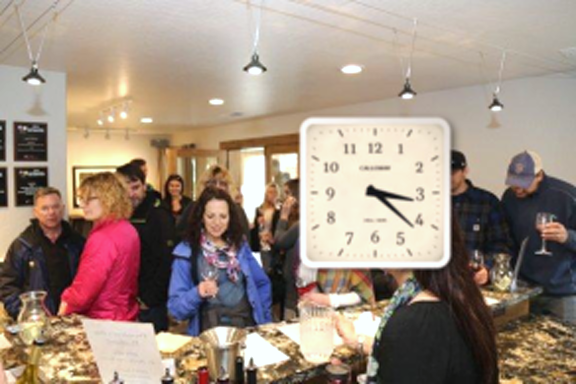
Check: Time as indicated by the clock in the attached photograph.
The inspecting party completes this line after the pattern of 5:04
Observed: 3:22
